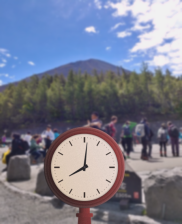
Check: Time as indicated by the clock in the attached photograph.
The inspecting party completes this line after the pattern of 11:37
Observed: 8:01
